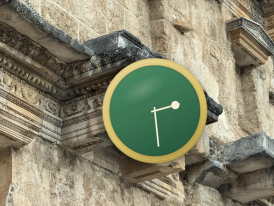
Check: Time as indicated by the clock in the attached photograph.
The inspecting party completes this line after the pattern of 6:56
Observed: 2:29
